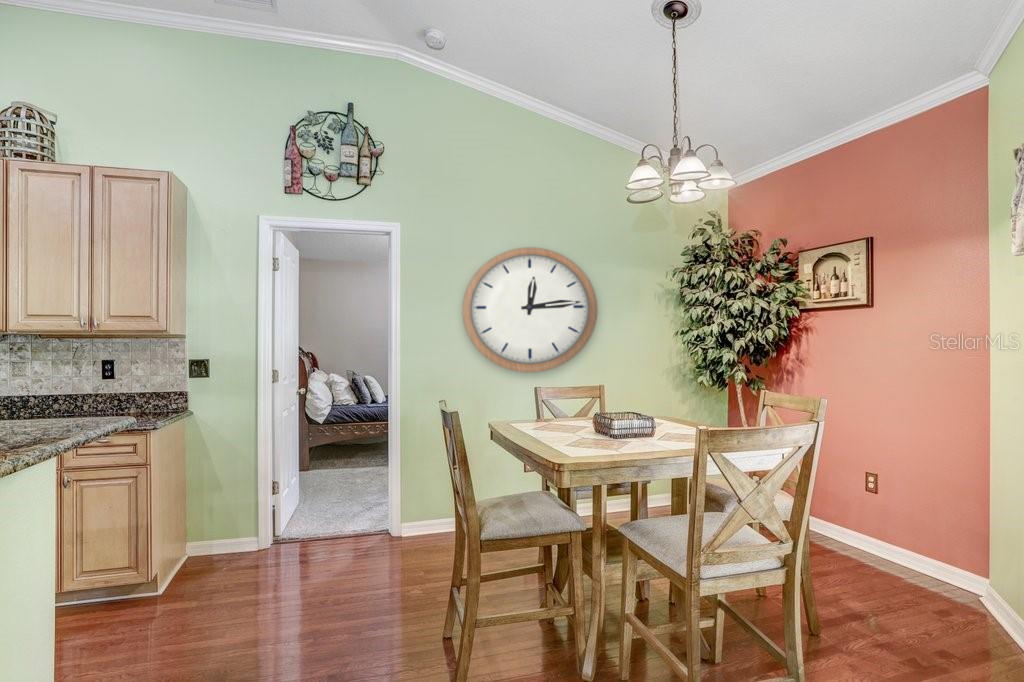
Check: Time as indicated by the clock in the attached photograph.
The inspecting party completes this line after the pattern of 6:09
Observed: 12:14
